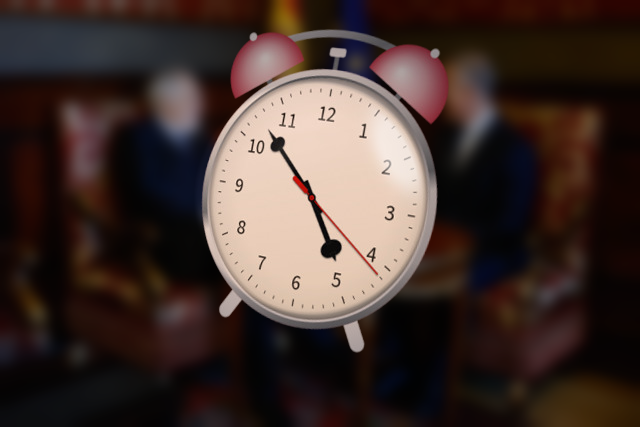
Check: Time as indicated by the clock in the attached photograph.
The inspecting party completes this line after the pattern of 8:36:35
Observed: 4:52:21
